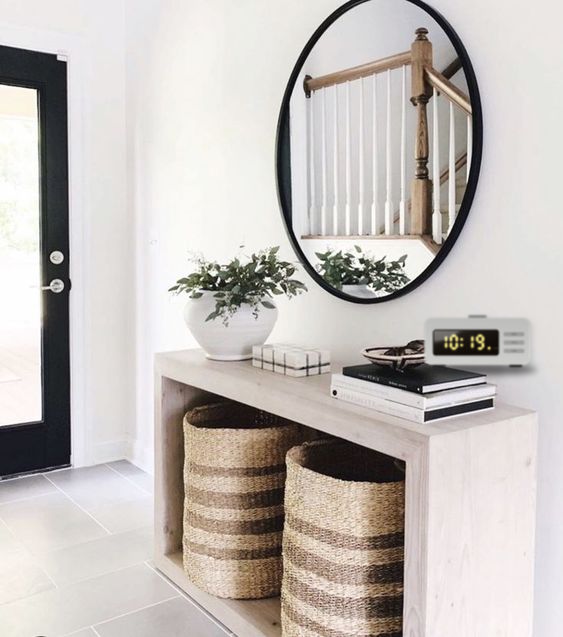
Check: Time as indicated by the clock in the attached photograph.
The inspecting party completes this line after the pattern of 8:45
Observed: 10:19
